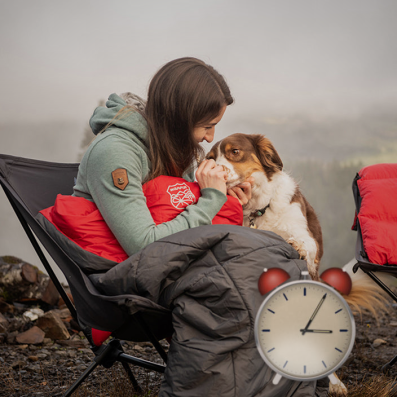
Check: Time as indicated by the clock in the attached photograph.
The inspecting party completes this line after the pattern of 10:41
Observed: 3:05
